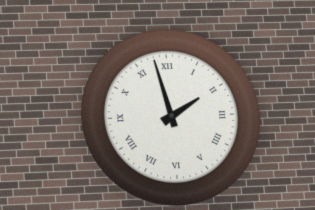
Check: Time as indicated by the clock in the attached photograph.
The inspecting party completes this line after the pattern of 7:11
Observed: 1:58
